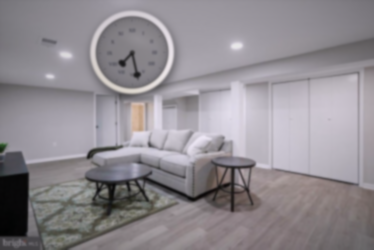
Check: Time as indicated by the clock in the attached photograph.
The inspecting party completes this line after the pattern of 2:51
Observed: 7:28
